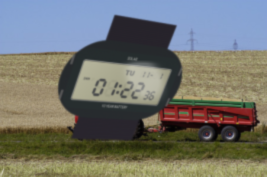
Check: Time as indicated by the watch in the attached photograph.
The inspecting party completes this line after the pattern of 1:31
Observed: 1:22
